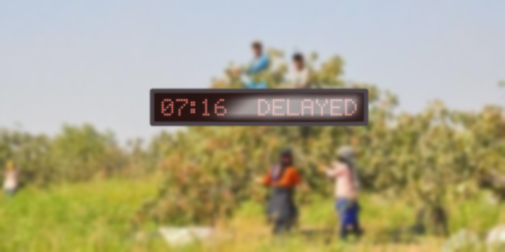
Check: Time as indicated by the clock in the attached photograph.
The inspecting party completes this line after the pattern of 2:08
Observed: 7:16
